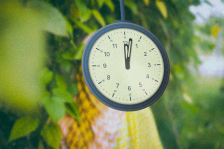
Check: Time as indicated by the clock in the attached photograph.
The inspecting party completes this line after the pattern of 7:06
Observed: 12:02
